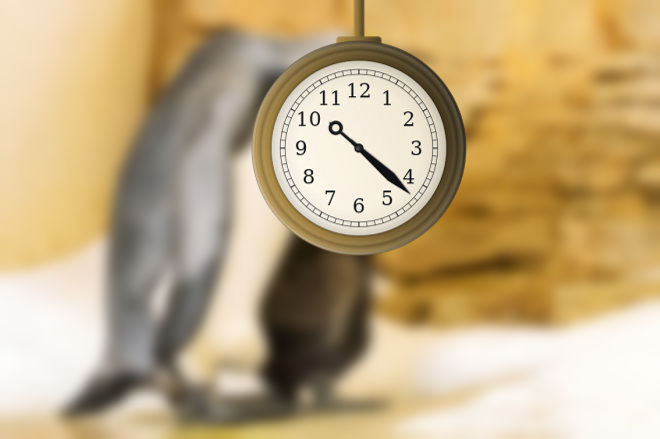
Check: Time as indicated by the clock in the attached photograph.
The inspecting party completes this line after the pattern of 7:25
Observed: 10:22
